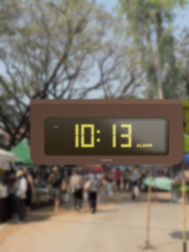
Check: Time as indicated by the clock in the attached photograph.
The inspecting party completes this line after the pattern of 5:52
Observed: 10:13
